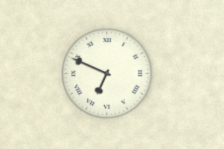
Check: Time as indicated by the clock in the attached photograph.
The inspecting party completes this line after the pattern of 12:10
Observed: 6:49
